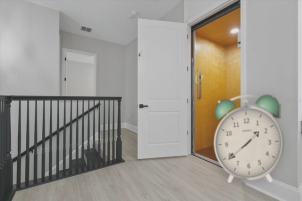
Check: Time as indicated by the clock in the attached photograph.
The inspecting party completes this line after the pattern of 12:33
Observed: 1:39
